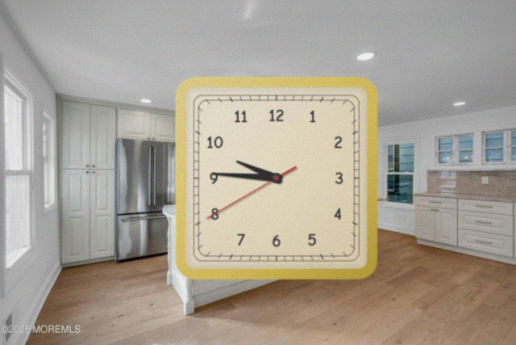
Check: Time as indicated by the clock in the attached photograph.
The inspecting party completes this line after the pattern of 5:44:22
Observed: 9:45:40
